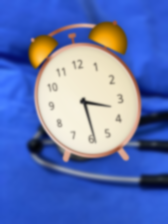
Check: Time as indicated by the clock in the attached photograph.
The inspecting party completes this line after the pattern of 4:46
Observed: 3:29
